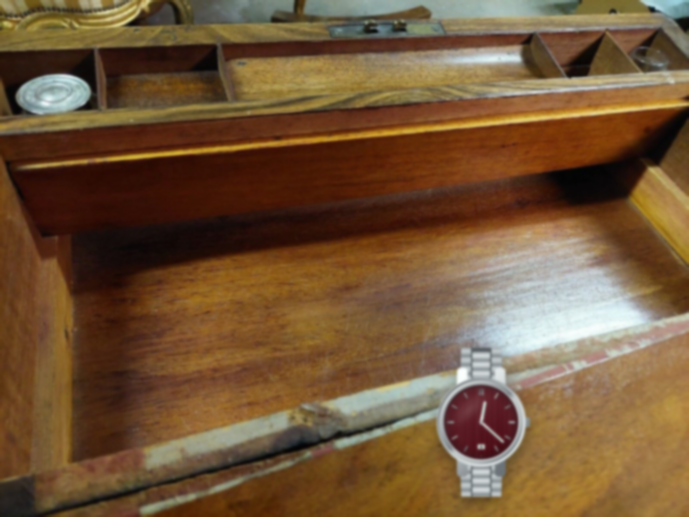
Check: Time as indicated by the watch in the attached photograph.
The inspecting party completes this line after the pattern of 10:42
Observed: 12:22
